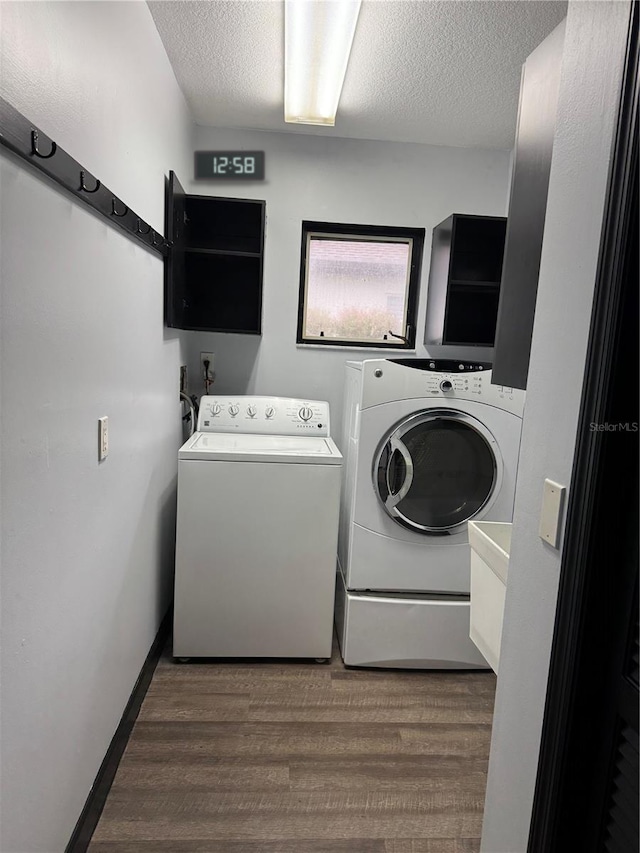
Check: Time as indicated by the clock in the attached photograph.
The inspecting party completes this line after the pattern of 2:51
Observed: 12:58
